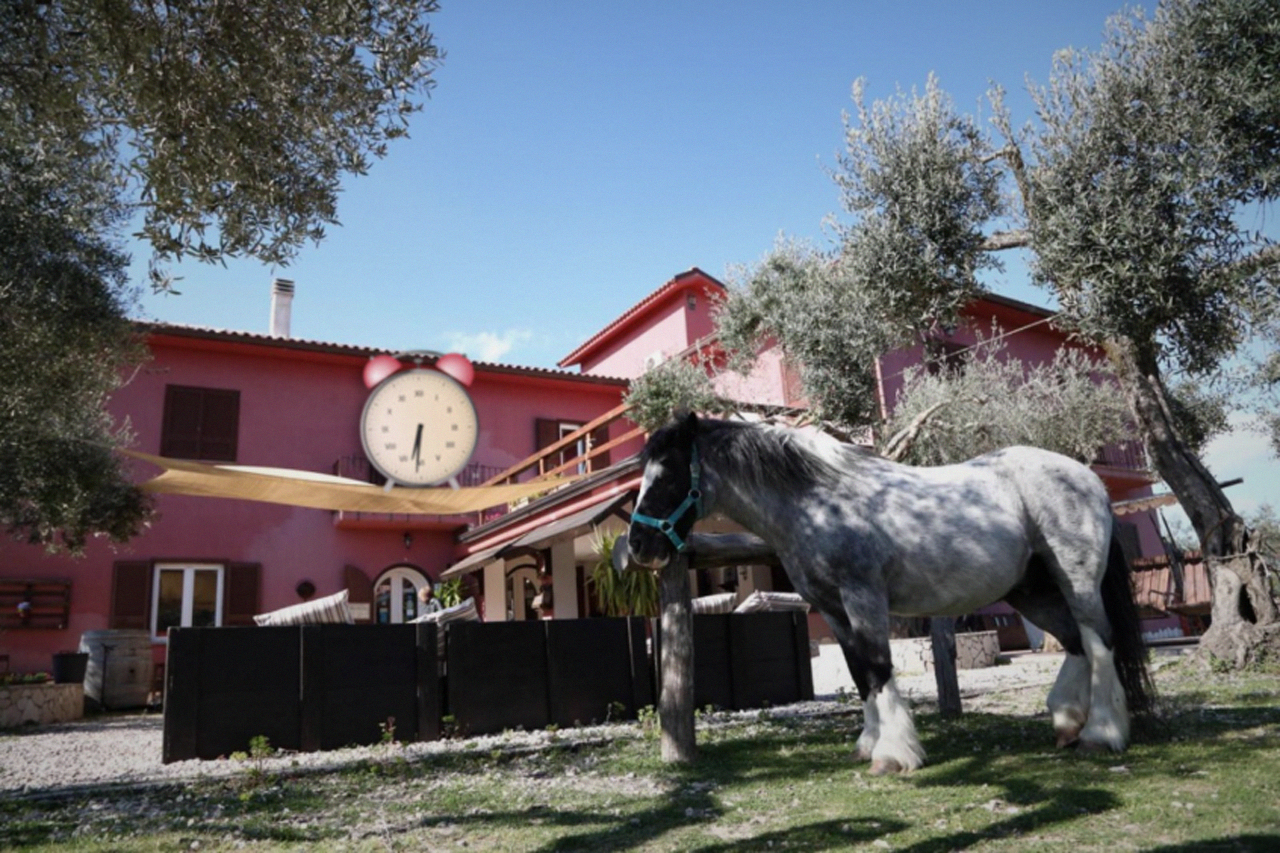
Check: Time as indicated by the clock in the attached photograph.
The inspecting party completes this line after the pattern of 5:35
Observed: 6:31
